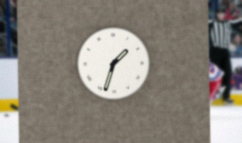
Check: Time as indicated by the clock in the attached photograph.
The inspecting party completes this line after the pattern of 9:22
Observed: 1:33
